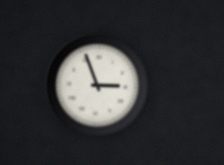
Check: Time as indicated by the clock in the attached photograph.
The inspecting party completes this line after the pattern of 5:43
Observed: 2:56
